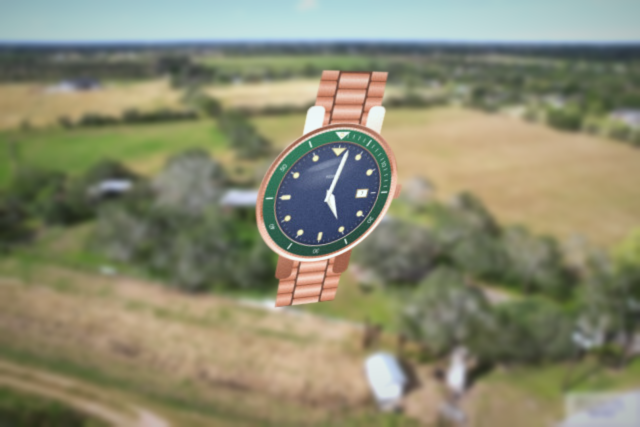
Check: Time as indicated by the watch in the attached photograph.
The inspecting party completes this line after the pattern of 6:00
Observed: 5:02
